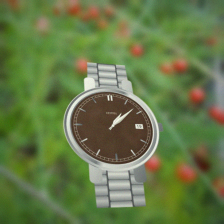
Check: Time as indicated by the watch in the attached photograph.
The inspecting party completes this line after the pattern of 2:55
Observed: 1:08
